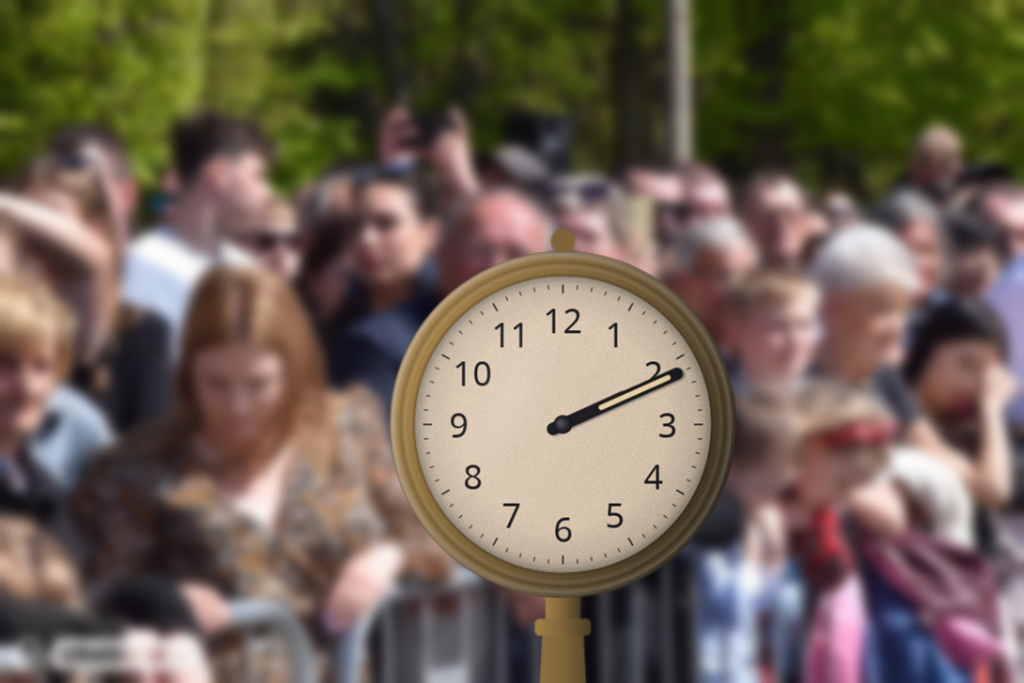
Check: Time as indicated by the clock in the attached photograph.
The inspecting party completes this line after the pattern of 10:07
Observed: 2:11
